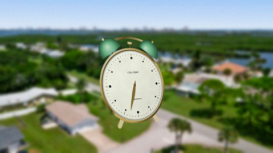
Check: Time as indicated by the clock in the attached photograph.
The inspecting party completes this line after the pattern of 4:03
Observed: 6:33
